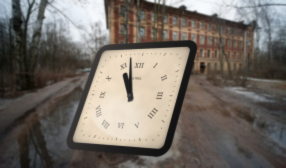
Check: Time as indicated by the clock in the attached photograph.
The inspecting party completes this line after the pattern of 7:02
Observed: 10:57
